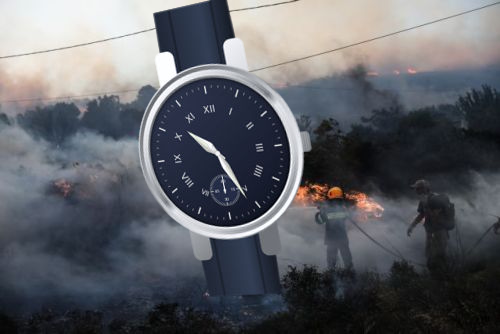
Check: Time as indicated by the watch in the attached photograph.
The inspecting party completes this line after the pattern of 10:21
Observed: 10:26
